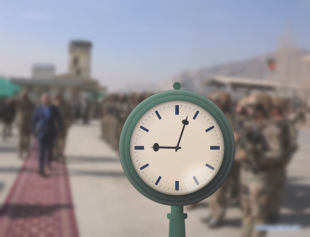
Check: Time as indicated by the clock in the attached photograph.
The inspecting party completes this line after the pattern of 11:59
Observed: 9:03
